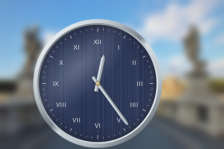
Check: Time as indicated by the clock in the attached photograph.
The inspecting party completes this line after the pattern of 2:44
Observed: 12:24
